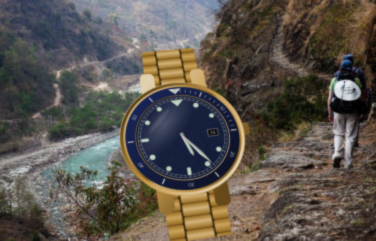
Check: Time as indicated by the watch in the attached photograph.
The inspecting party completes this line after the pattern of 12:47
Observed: 5:24
